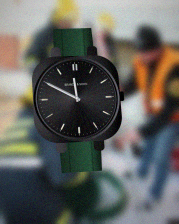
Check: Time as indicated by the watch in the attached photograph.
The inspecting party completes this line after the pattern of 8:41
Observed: 11:50
